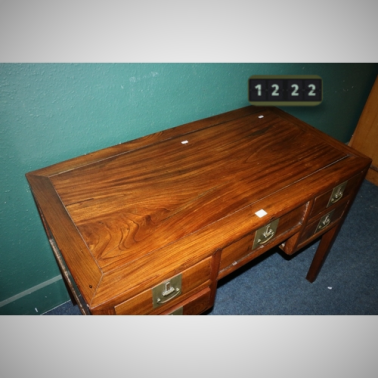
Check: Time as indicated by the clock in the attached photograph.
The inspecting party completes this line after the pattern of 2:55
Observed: 12:22
